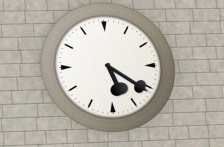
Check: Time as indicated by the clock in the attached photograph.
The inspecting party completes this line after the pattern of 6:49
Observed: 5:21
